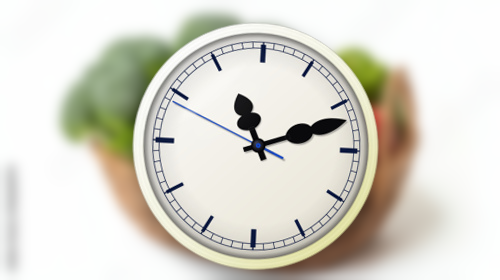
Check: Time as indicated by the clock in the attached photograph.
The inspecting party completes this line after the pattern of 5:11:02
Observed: 11:11:49
